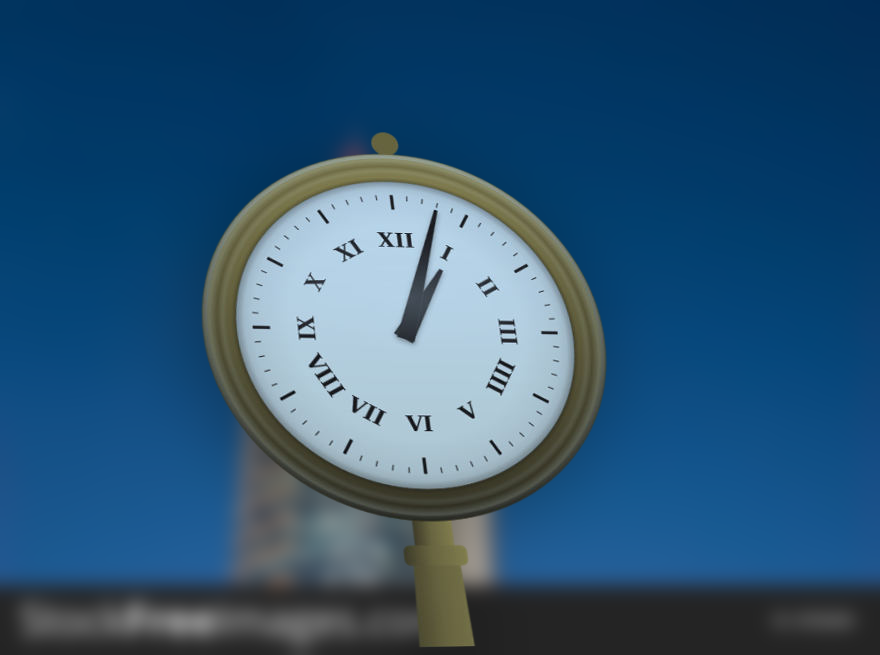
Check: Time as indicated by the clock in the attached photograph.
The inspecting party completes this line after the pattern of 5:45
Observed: 1:03
